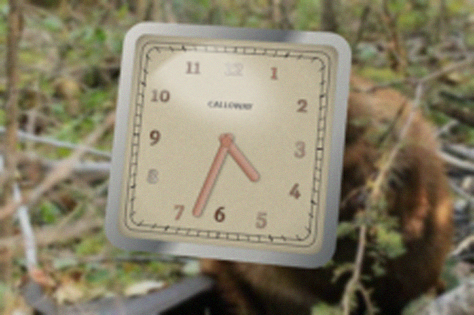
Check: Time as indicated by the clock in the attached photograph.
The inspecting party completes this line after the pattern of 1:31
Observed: 4:33
